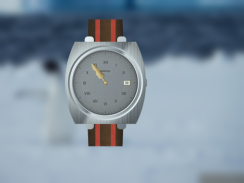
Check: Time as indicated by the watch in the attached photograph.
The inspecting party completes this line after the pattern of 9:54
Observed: 10:54
